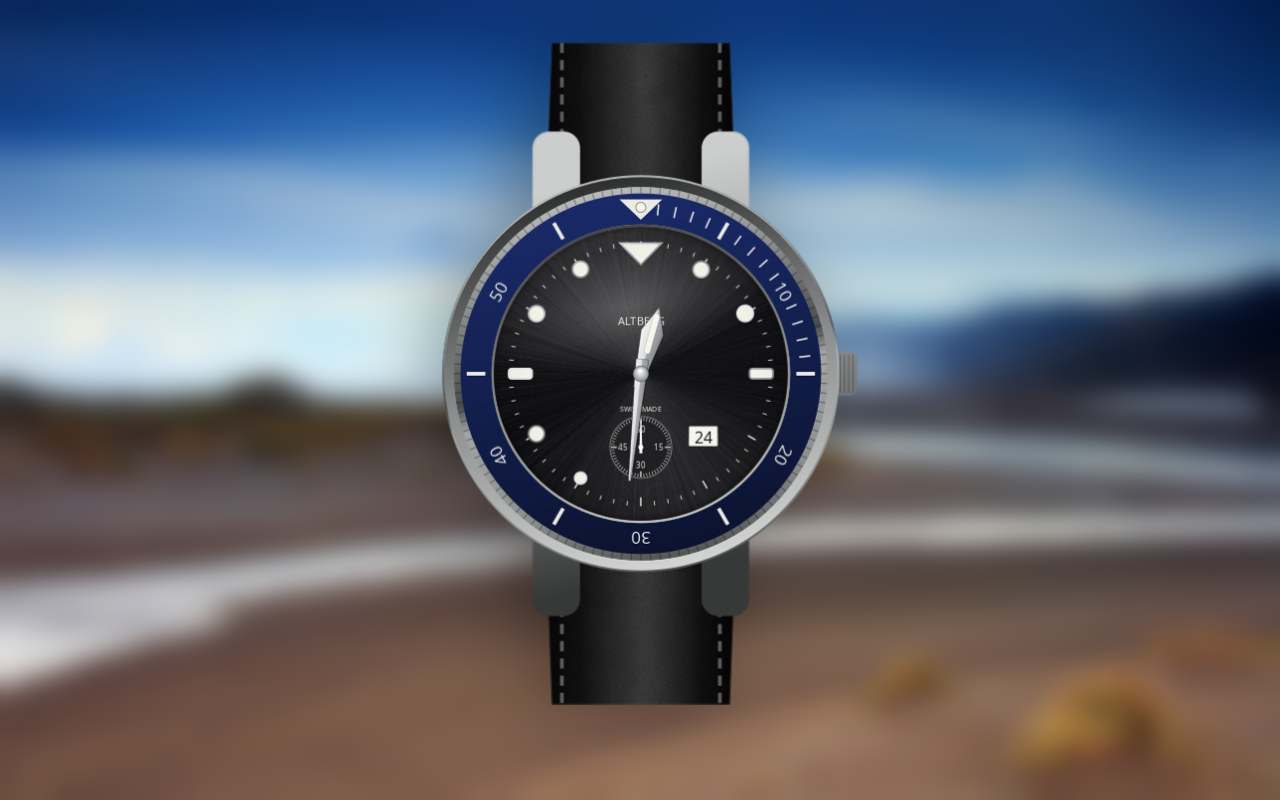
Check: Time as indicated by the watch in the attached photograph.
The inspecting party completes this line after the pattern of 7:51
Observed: 12:31
